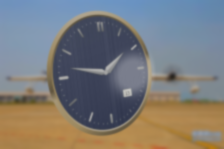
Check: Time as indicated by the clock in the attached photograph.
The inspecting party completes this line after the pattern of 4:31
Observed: 1:47
